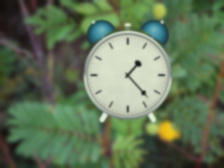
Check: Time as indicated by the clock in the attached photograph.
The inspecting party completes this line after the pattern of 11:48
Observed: 1:23
